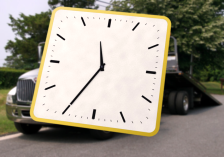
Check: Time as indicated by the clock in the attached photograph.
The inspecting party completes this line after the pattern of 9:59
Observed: 11:35
